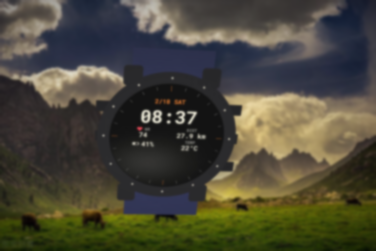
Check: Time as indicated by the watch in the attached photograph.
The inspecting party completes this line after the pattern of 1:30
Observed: 8:37
